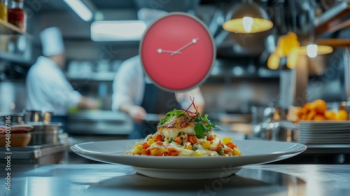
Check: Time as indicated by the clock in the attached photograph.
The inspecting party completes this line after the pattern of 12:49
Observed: 9:10
